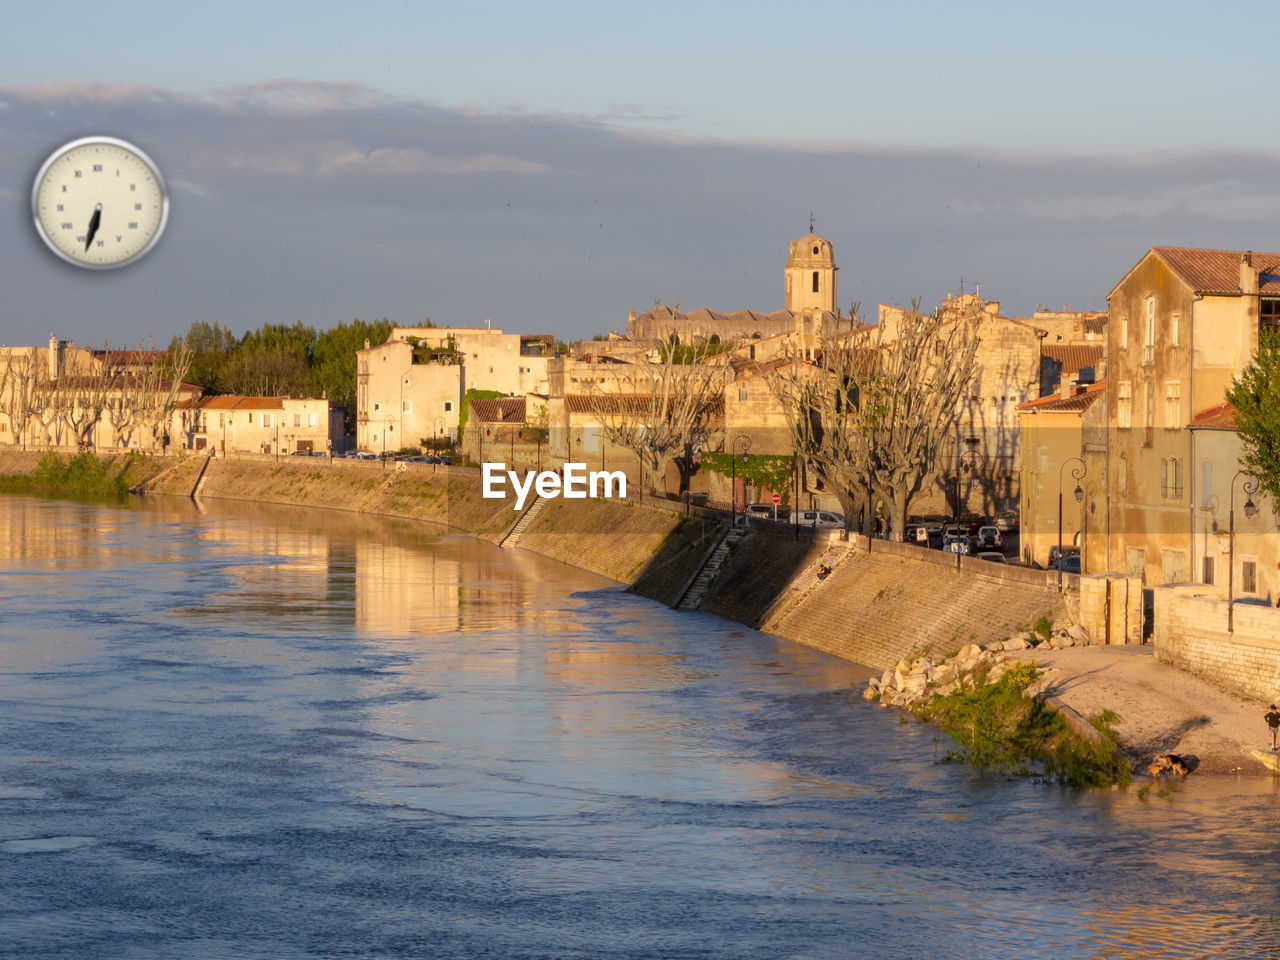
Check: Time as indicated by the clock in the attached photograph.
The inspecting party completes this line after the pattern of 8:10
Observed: 6:33
